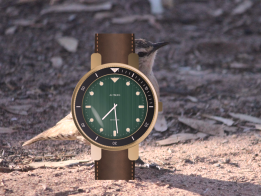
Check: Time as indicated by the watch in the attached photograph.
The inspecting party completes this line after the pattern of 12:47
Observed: 7:29
